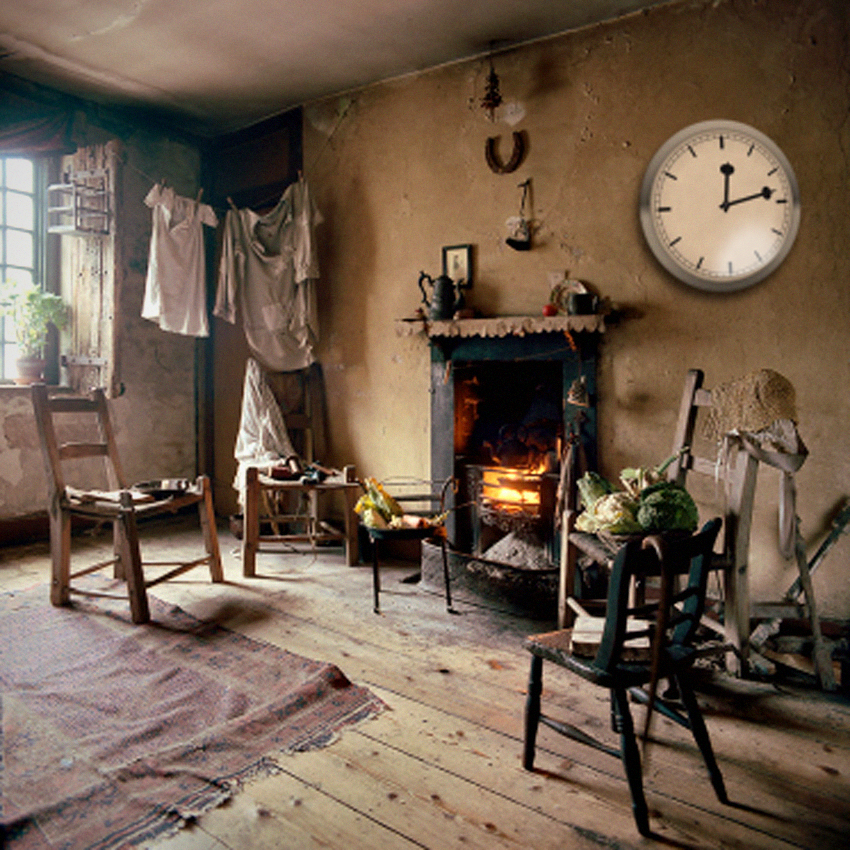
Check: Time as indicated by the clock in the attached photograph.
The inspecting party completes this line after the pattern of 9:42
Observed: 12:13
